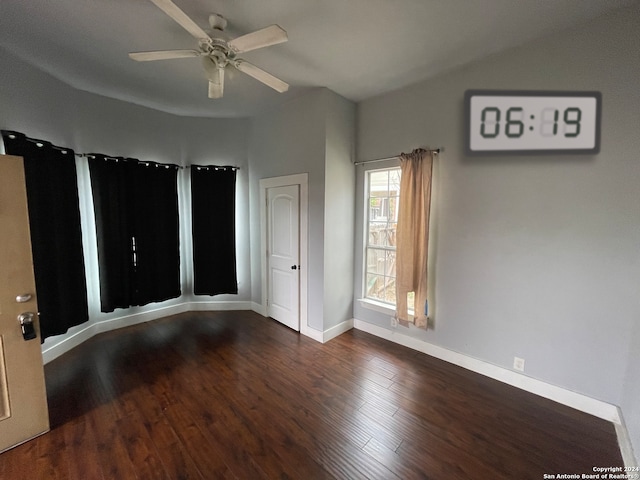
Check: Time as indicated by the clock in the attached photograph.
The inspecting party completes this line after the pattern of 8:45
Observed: 6:19
